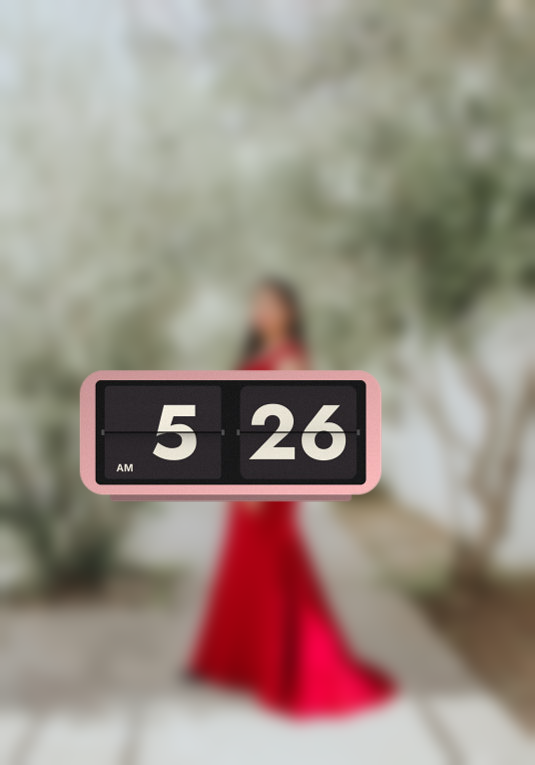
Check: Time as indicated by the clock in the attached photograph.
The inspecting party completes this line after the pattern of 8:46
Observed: 5:26
